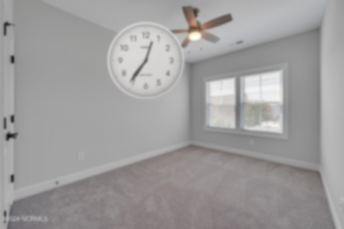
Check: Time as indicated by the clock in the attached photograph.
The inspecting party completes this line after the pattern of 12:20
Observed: 12:36
